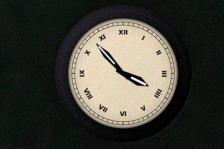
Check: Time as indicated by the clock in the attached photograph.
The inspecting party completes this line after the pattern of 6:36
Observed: 3:53
